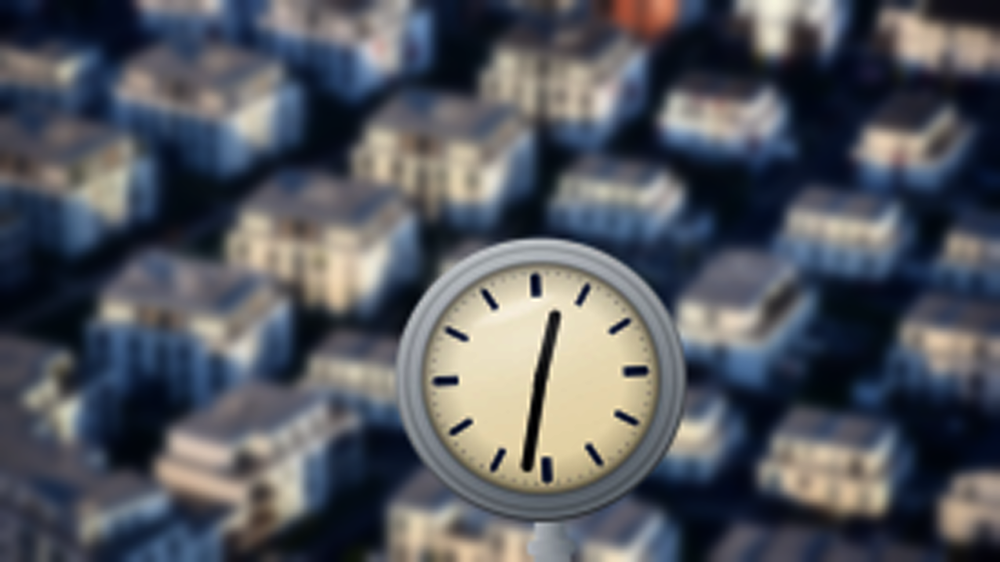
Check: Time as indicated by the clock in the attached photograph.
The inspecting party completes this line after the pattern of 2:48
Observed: 12:32
